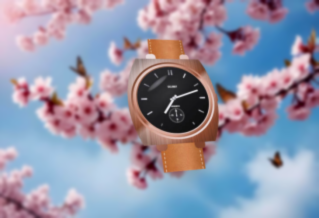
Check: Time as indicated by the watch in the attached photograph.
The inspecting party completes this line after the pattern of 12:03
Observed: 7:12
